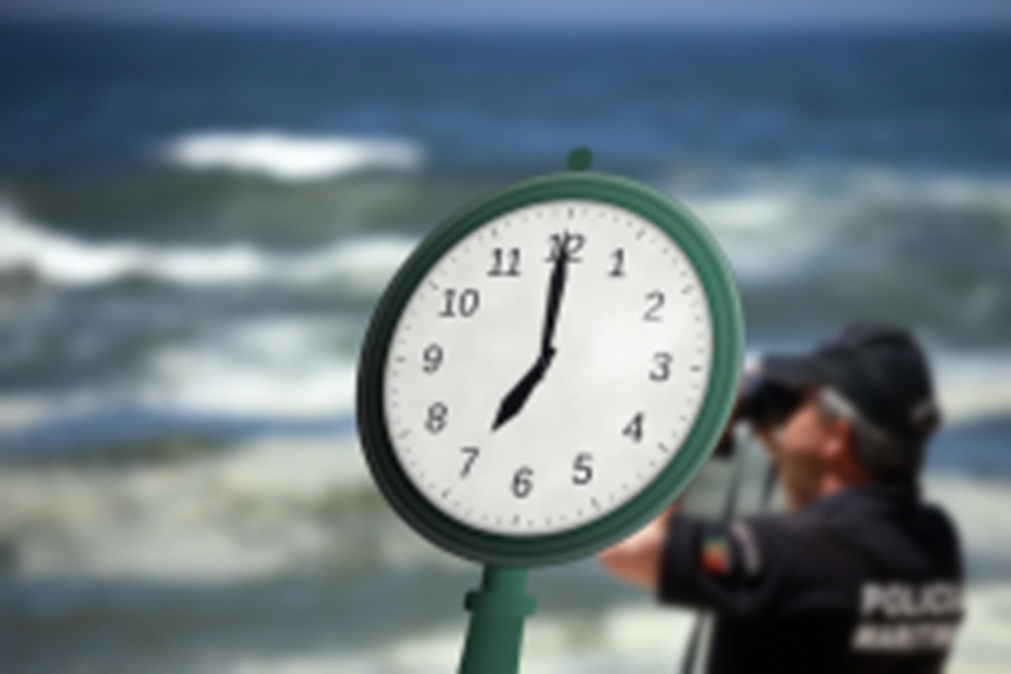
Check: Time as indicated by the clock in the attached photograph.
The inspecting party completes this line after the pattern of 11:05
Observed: 7:00
